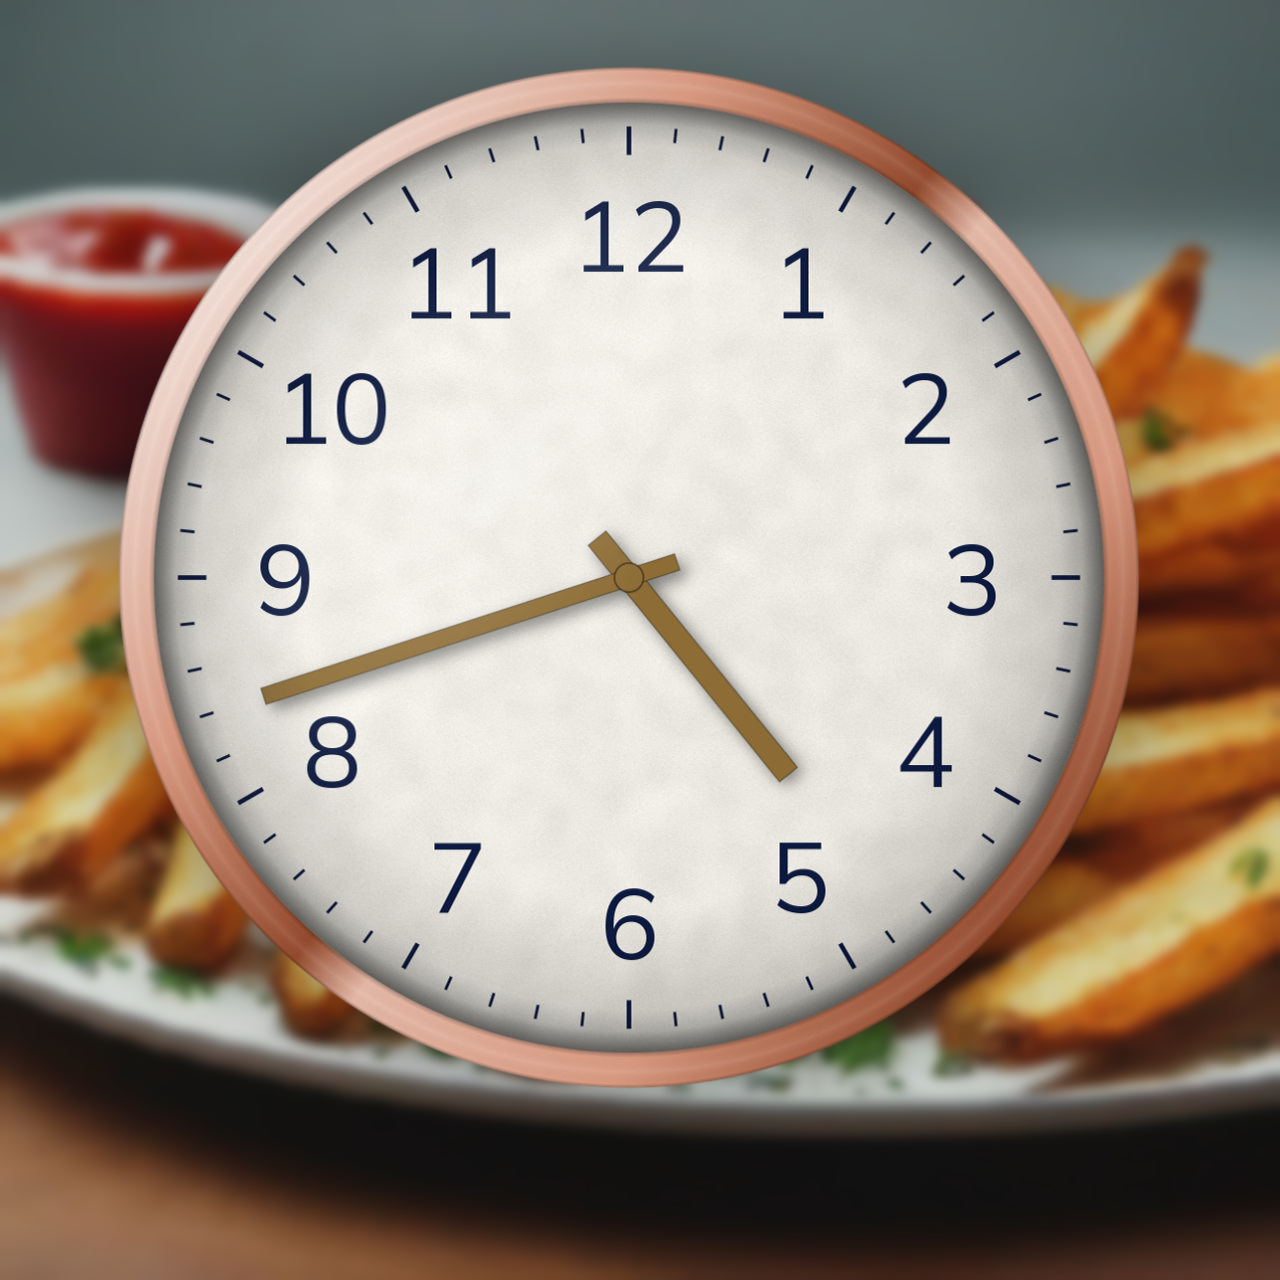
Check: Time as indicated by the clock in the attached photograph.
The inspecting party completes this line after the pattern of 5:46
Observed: 4:42
